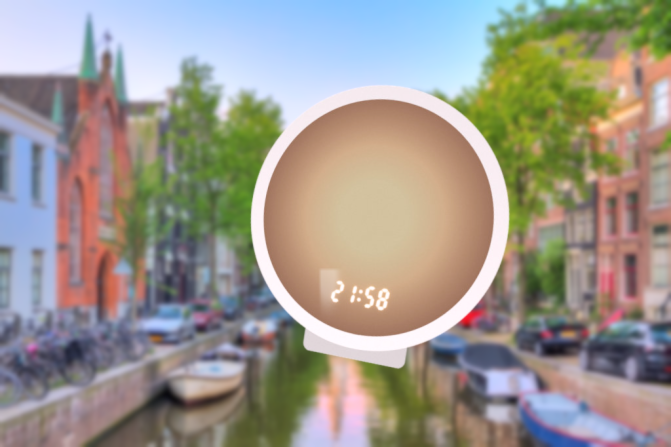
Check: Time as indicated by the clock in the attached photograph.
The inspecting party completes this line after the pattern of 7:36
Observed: 21:58
